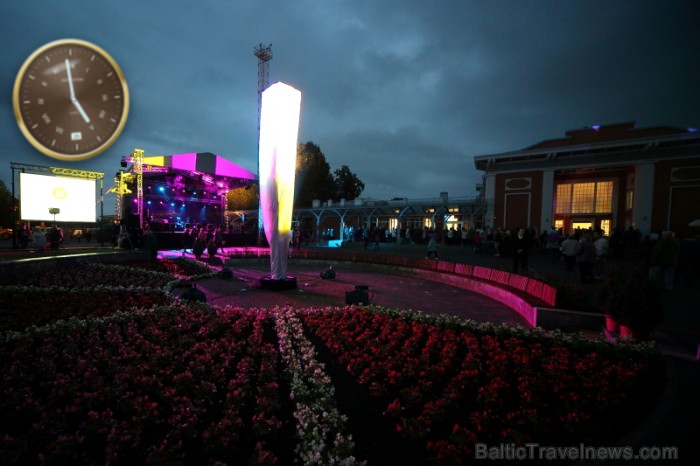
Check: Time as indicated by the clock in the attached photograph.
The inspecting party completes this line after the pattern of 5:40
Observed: 4:59
